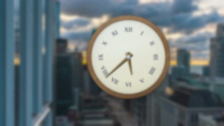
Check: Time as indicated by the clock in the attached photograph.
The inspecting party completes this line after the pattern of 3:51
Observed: 5:38
